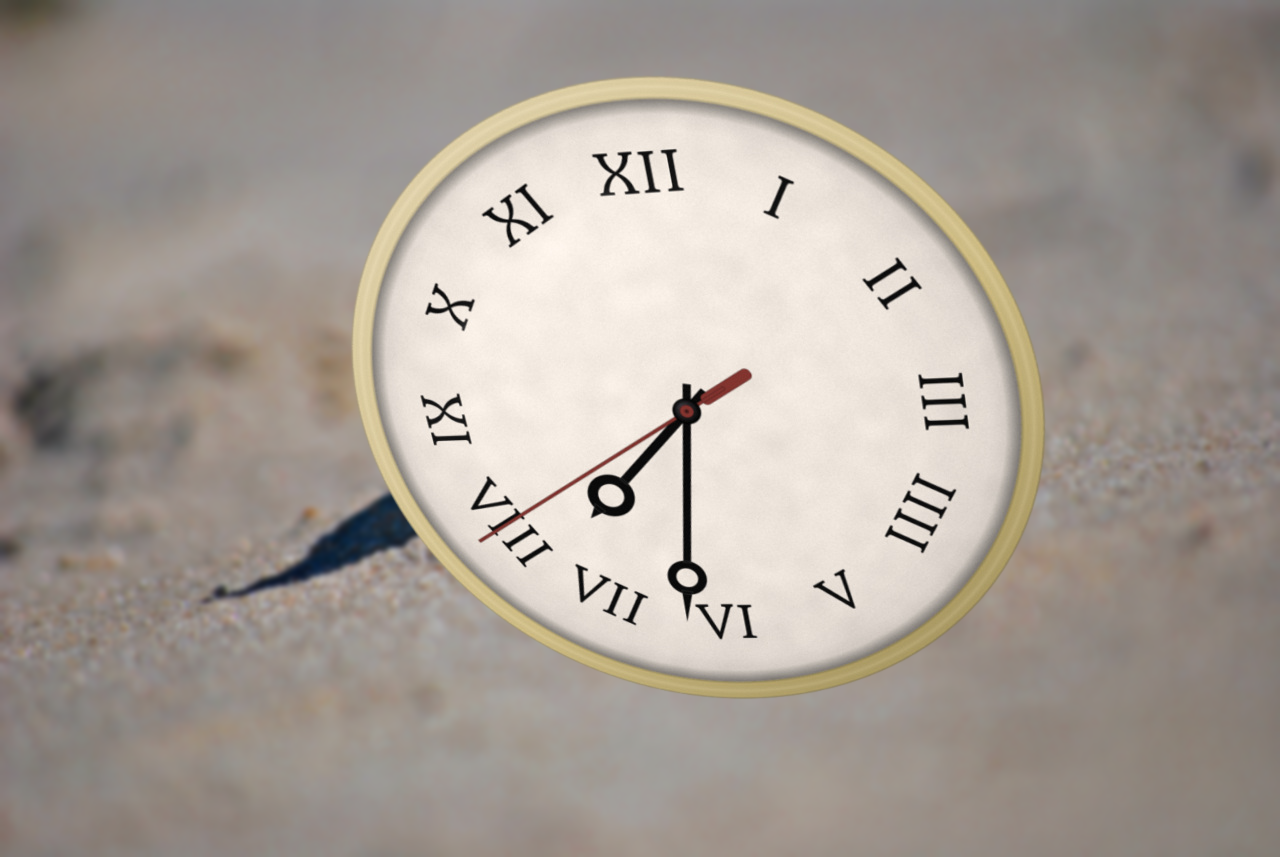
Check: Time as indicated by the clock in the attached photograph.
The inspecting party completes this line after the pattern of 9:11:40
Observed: 7:31:40
